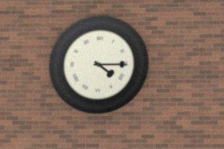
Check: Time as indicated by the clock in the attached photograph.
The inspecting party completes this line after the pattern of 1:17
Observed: 4:15
